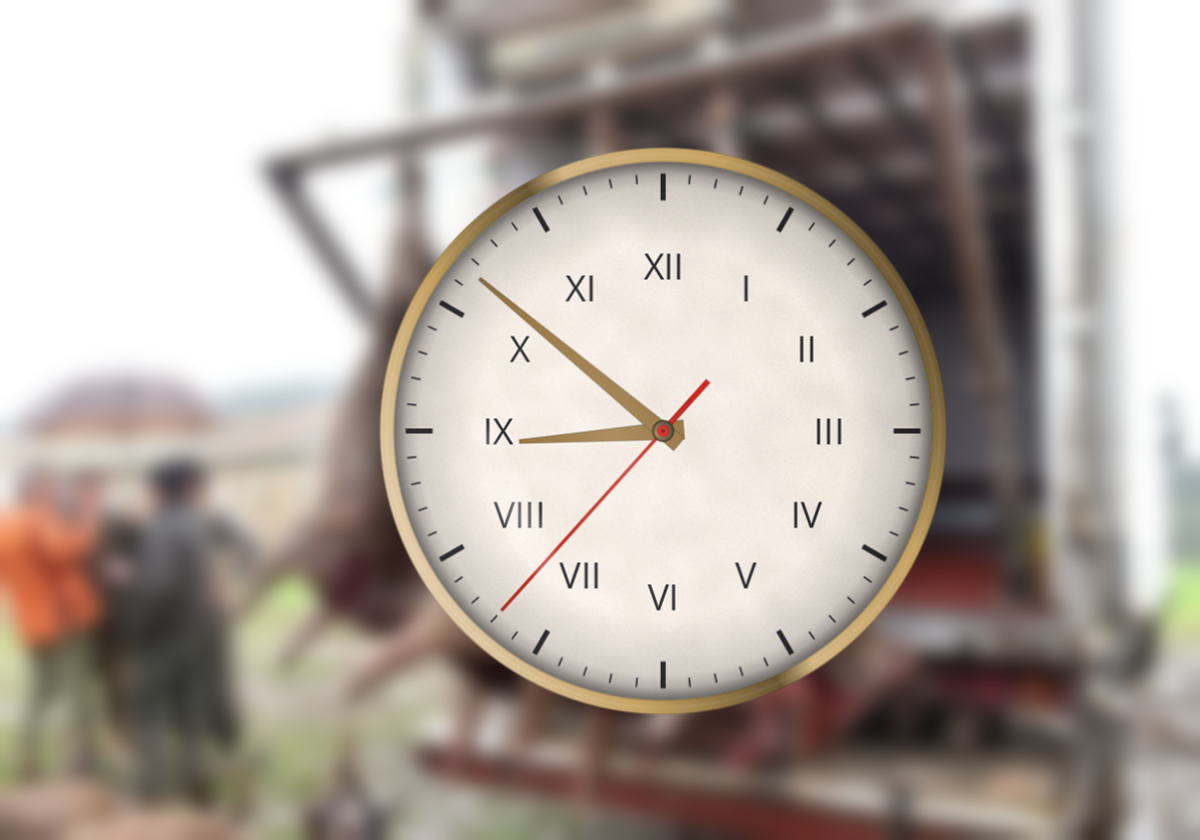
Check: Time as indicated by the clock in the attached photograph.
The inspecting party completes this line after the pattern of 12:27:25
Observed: 8:51:37
